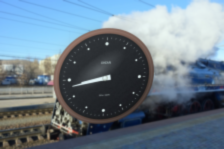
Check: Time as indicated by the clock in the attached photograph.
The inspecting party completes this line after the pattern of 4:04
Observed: 8:43
